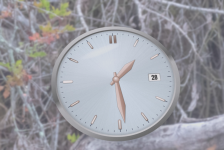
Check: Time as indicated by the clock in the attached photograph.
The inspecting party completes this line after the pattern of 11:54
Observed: 1:29
